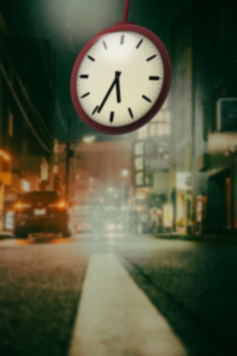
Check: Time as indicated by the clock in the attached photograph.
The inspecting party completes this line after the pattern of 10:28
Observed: 5:34
